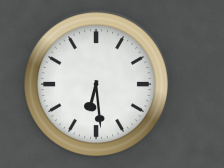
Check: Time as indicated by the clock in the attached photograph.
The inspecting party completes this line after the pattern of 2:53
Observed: 6:29
